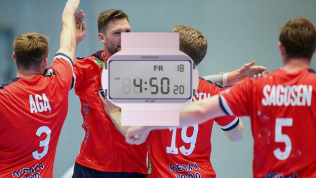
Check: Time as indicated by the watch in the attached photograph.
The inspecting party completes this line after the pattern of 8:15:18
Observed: 4:50:20
